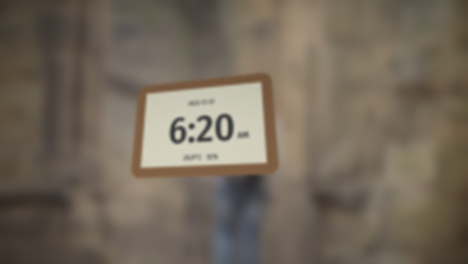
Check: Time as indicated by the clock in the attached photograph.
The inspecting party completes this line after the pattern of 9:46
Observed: 6:20
